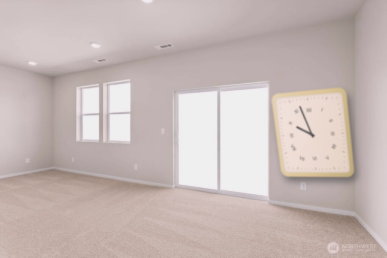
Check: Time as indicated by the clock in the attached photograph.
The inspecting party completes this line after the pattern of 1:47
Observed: 9:57
